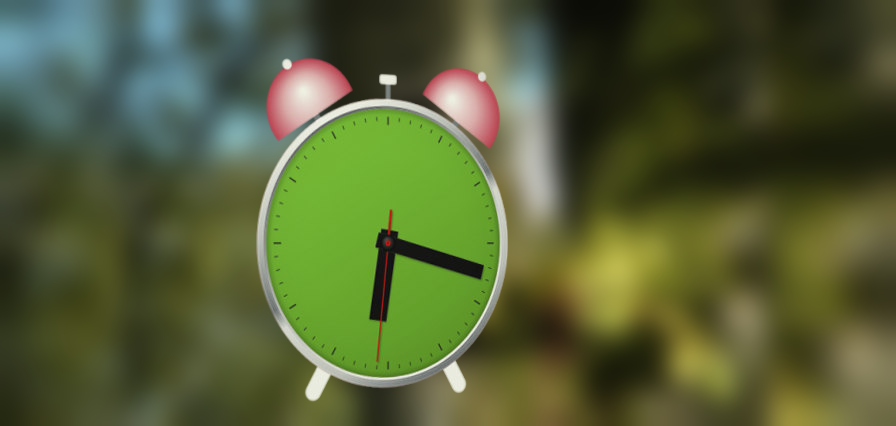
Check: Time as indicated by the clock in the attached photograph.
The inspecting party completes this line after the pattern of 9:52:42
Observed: 6:17:31
